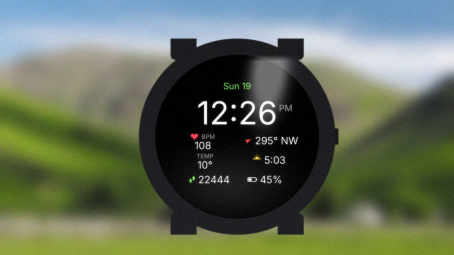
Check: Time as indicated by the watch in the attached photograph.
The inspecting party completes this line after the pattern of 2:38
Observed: 12:26
